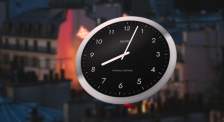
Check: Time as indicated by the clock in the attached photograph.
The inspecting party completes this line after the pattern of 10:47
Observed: 8:03
